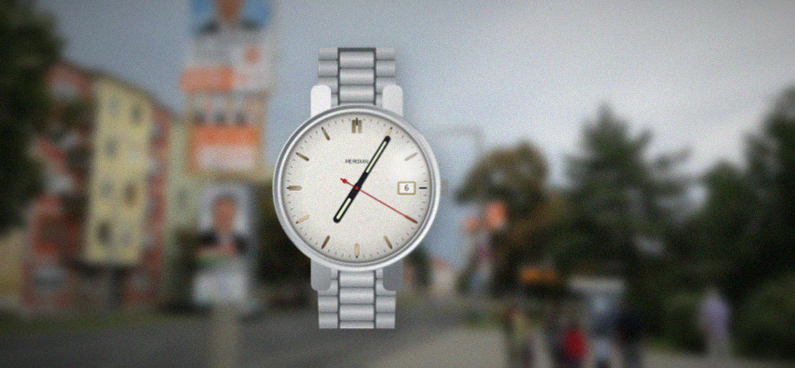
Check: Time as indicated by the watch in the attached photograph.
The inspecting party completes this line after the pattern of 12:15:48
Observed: 7:05:20
